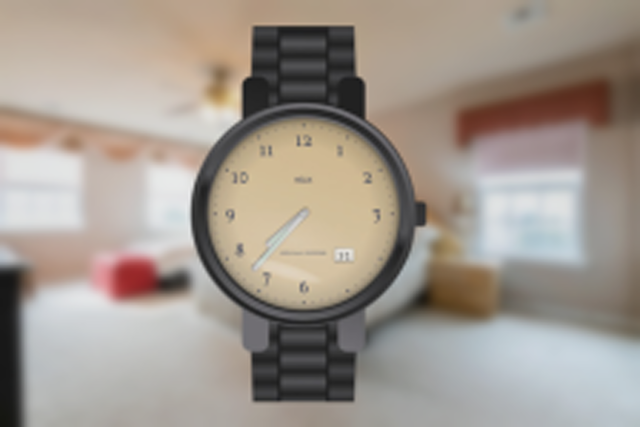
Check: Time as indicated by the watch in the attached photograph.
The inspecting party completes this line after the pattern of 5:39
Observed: 7:37
